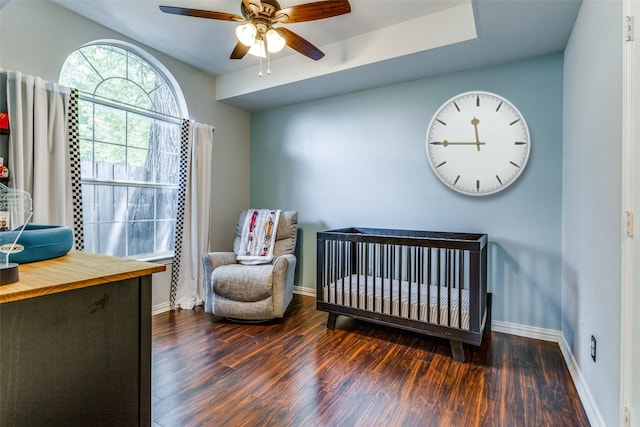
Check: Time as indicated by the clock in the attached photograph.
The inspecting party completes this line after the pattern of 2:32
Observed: 11:45
